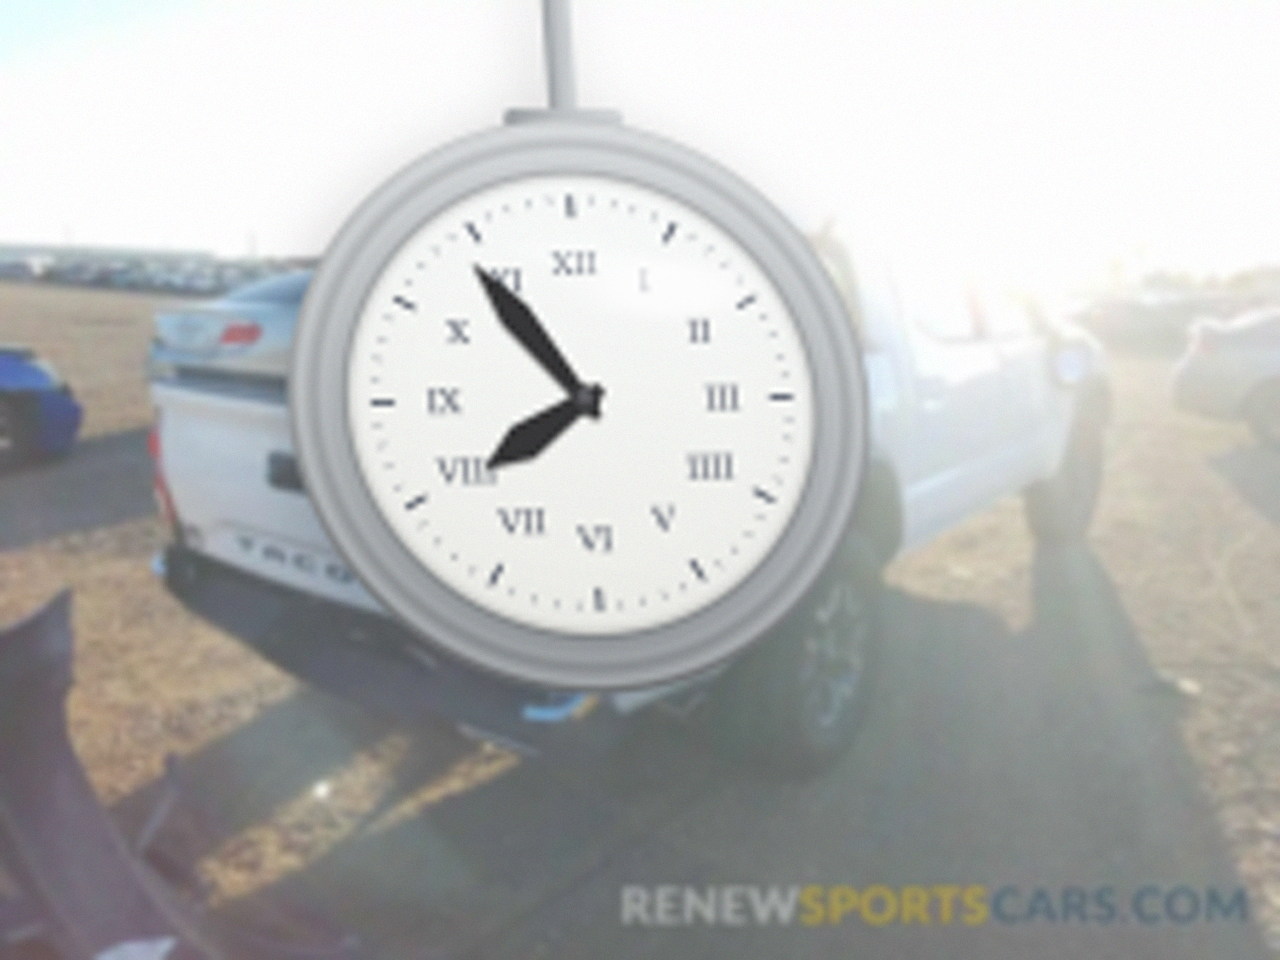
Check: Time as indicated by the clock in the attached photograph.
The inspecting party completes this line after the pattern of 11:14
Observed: 7:54
